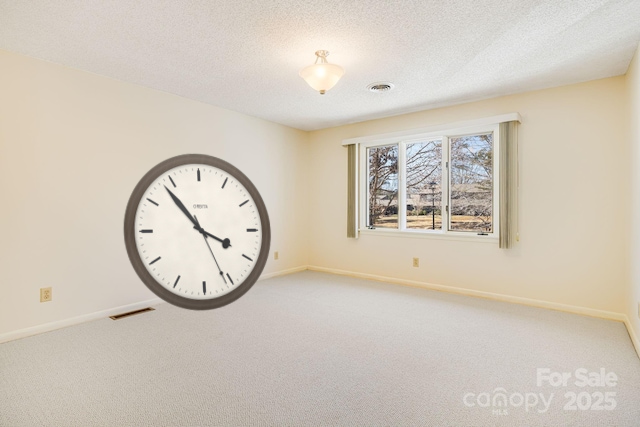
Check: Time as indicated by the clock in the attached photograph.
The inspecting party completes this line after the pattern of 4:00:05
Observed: 3:53:26
